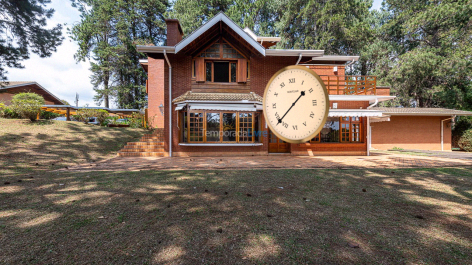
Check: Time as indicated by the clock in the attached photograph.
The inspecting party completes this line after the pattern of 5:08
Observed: 1:38
